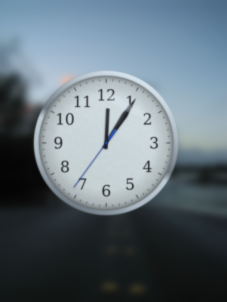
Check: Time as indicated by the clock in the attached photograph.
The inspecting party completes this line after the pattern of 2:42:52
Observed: 12:05:36
